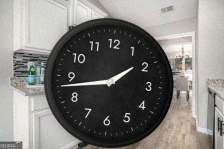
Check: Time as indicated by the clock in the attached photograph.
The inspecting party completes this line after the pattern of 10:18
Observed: 1:43
